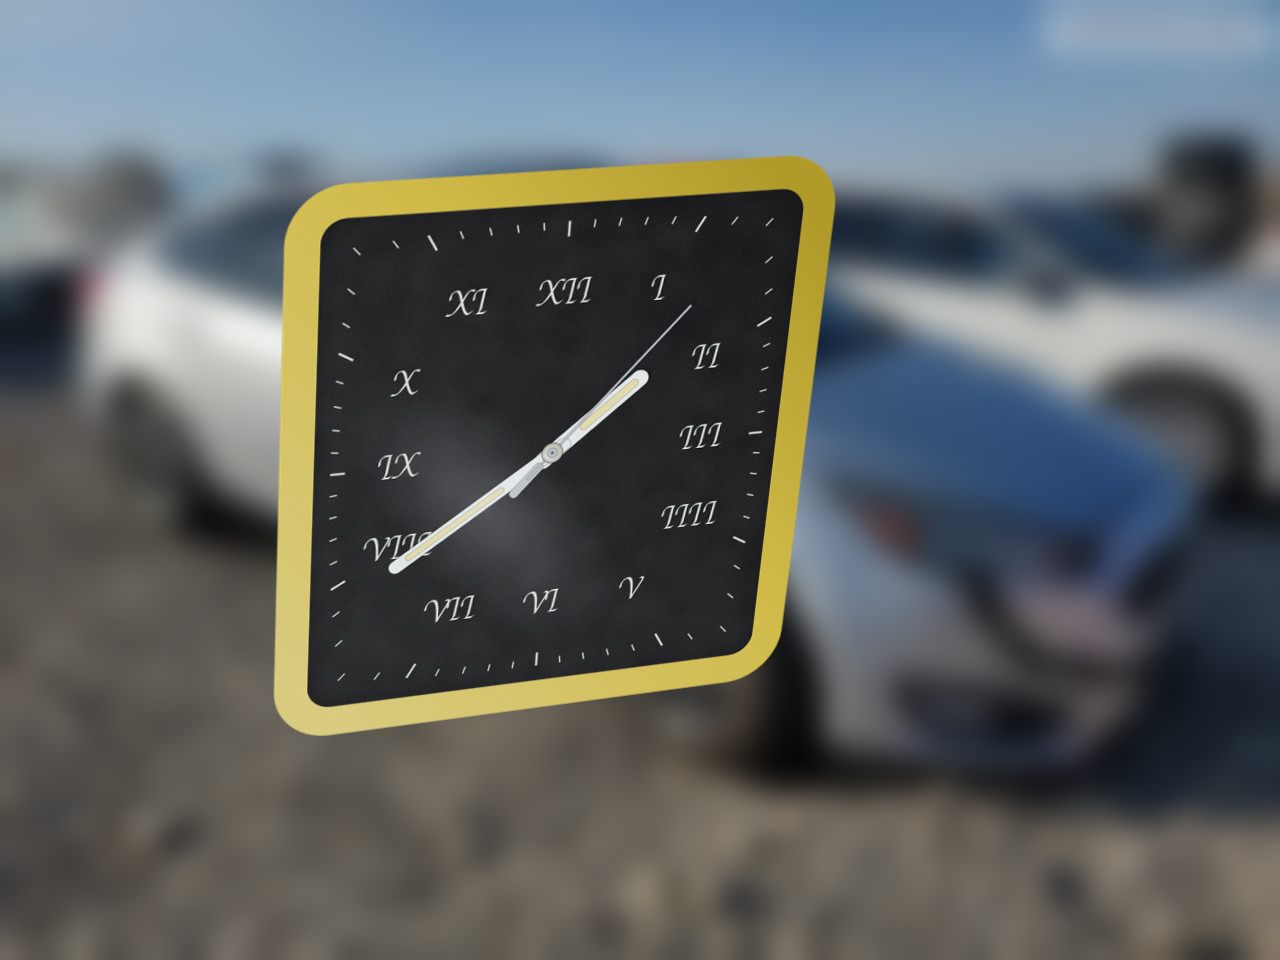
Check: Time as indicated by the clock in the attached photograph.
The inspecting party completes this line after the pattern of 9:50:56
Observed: 1:39:07
